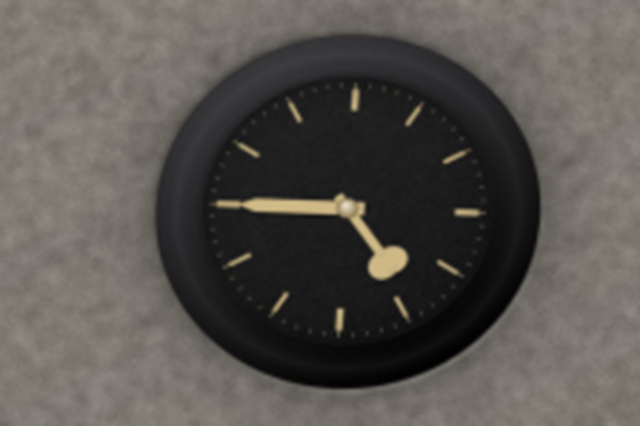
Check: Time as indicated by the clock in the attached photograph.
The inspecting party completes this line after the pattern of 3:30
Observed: 4:45
